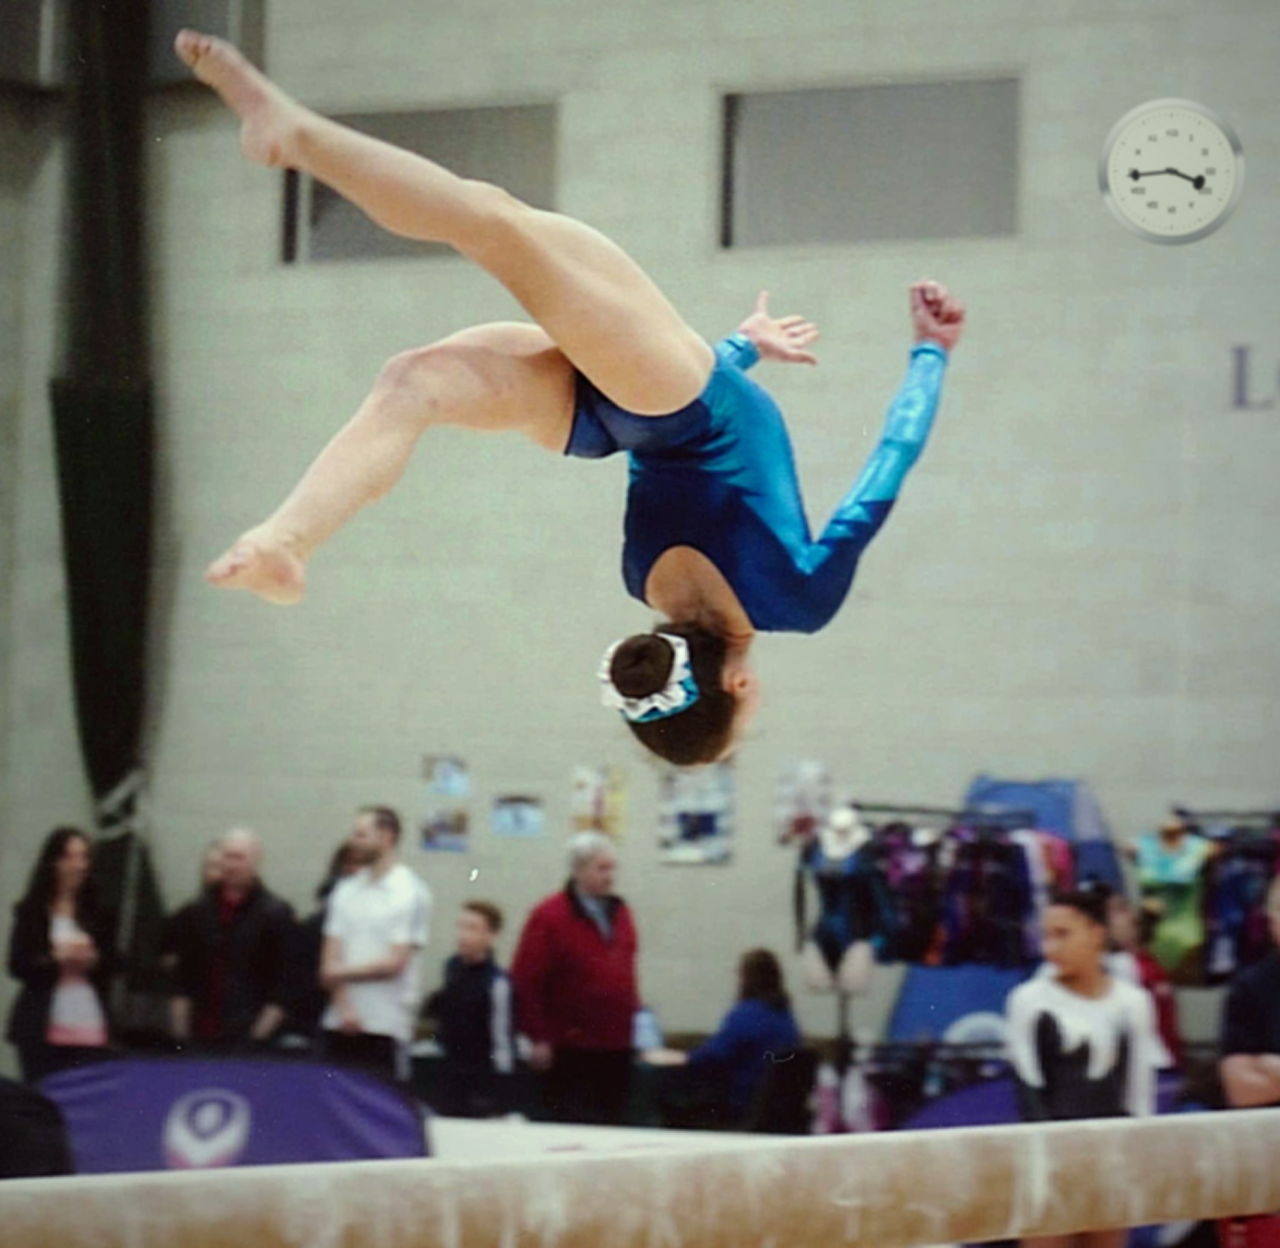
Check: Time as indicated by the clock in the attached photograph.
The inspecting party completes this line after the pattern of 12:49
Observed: 3:44
